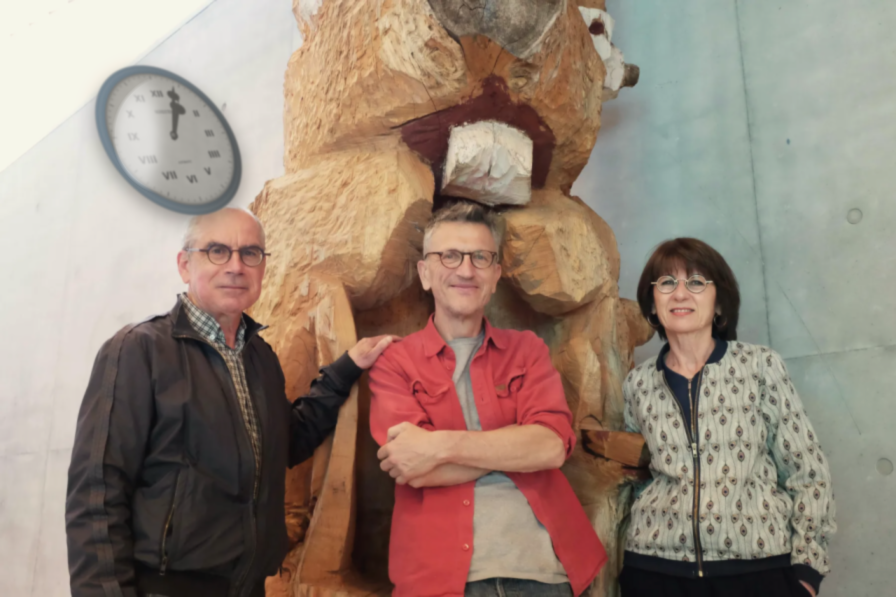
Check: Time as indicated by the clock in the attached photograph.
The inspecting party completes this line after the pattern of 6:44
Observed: 1:04
